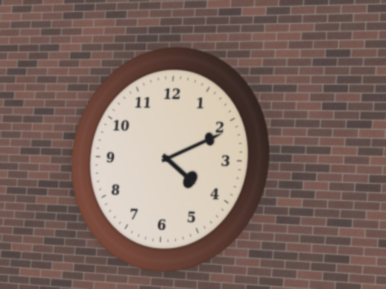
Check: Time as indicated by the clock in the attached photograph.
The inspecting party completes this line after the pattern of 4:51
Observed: 4:11
